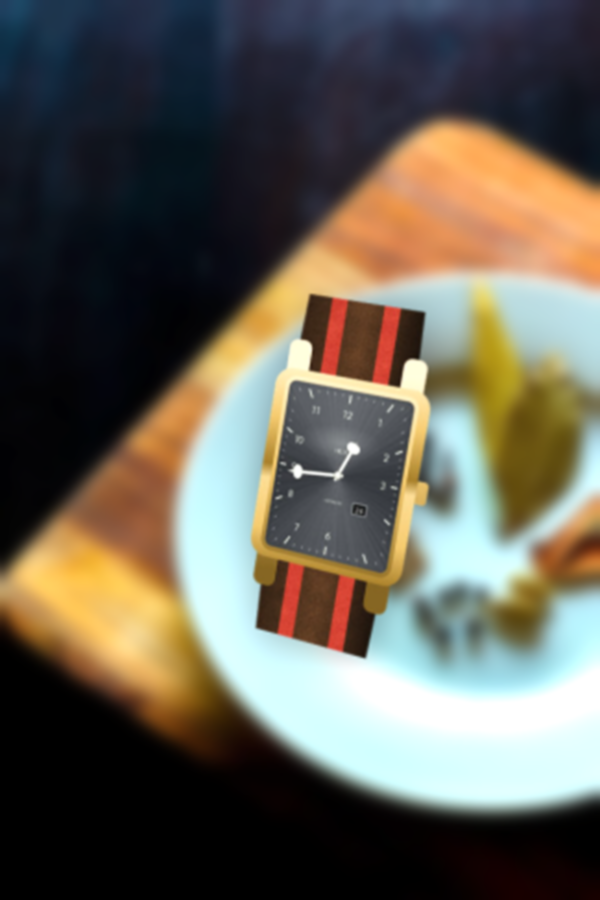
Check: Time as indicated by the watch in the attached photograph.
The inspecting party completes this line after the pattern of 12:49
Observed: 12:44
